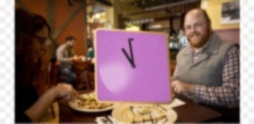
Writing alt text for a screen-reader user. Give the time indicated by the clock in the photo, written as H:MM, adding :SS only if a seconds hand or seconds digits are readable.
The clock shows 10:59
